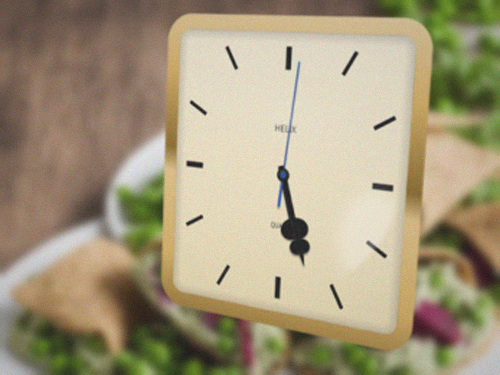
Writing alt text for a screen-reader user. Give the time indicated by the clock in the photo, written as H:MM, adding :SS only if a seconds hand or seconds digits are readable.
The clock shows 5:27:01
